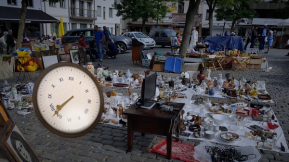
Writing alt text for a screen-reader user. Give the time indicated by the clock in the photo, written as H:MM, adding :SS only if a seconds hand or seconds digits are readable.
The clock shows 7:37
